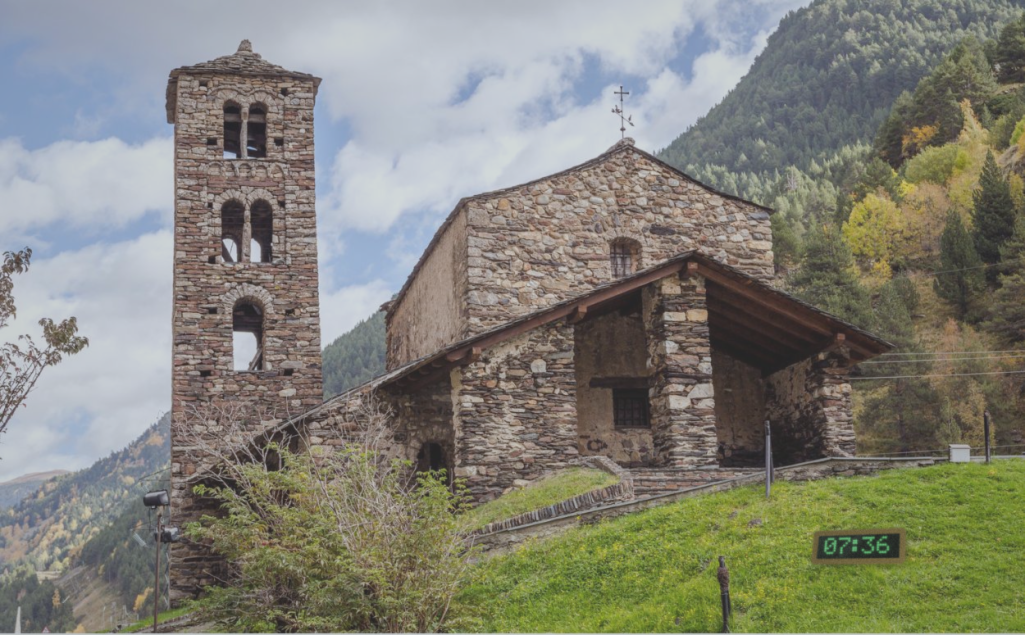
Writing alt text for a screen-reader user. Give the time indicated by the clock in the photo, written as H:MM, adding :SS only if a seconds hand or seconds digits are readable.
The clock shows 7:36
